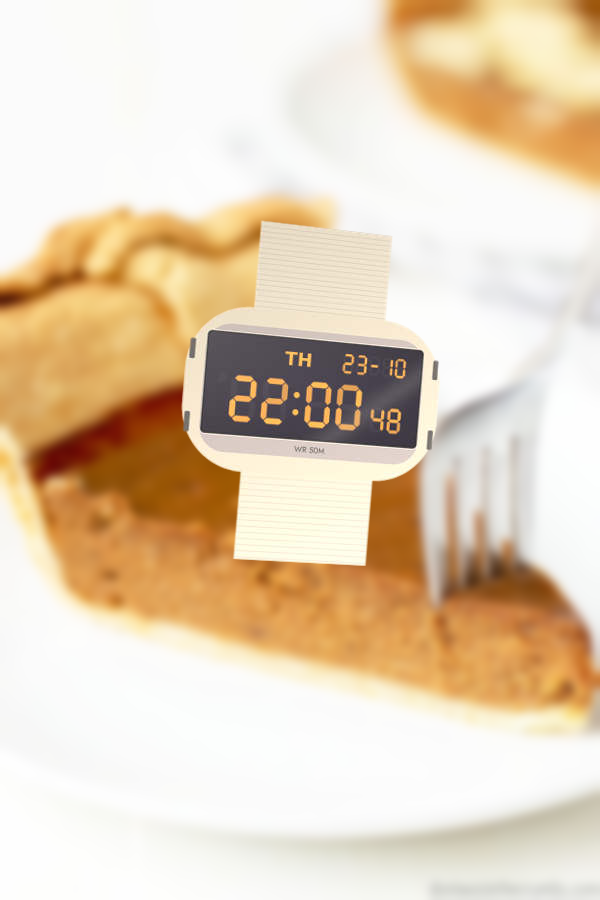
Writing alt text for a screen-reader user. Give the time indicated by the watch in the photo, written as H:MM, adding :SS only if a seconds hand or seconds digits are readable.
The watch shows 22:00:48
